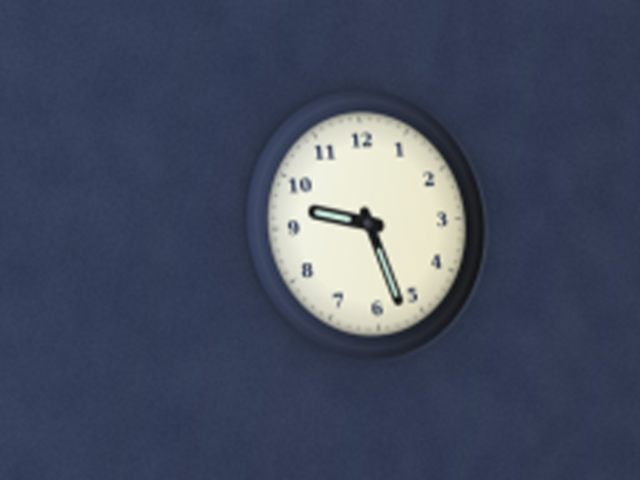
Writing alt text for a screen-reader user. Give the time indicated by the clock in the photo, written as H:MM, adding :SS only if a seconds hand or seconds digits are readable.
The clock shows 9:27
